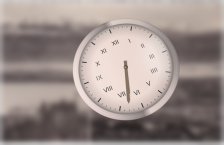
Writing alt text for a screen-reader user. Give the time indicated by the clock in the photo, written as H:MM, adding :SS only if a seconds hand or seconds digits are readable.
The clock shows 6:33
